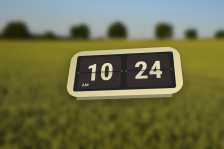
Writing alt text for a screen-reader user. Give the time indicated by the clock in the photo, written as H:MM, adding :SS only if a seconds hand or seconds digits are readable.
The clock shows 10:24
